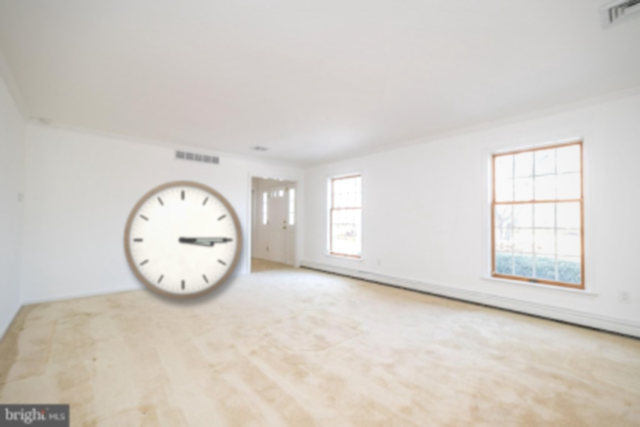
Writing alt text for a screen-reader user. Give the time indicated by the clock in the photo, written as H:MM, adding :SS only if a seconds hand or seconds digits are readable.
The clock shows 3:15
